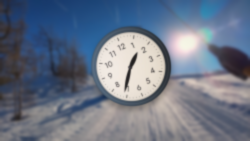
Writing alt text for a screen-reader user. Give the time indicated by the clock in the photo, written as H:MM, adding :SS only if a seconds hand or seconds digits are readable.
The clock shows 1:36
